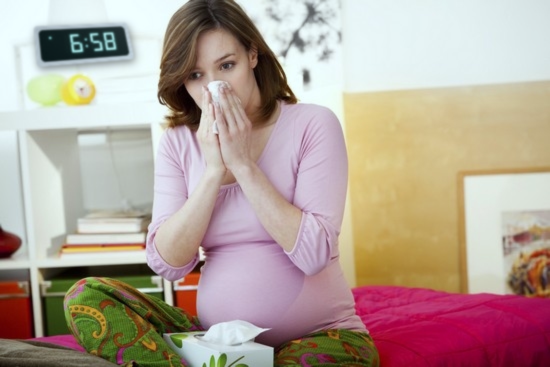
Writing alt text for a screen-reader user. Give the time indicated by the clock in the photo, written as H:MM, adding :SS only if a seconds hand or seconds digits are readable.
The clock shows 6:58
